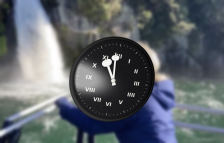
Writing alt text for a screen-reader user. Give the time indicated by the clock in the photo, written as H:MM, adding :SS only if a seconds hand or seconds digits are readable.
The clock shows 10:59
